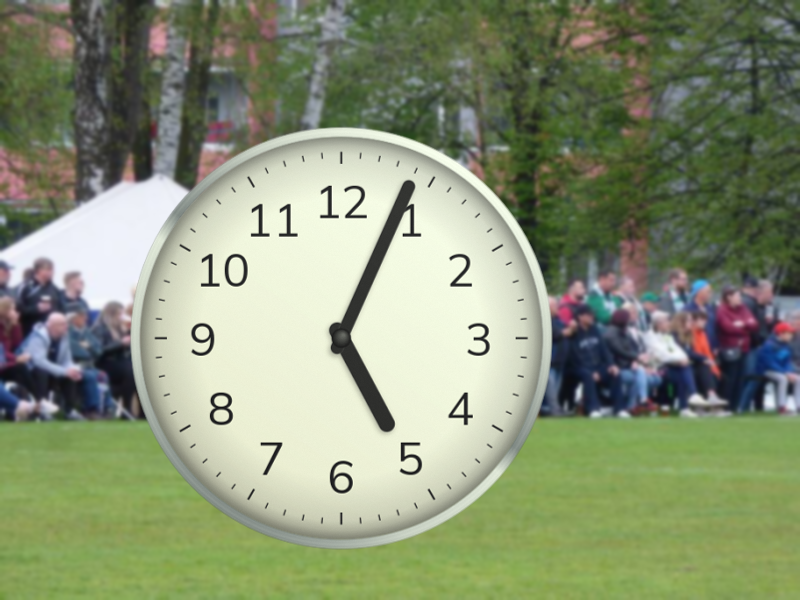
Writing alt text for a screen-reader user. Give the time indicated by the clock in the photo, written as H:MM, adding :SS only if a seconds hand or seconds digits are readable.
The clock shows 5:04
